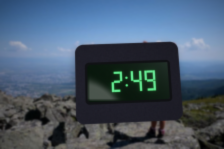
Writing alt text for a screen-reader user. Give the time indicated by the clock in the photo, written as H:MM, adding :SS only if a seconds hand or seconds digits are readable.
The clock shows 2:49
